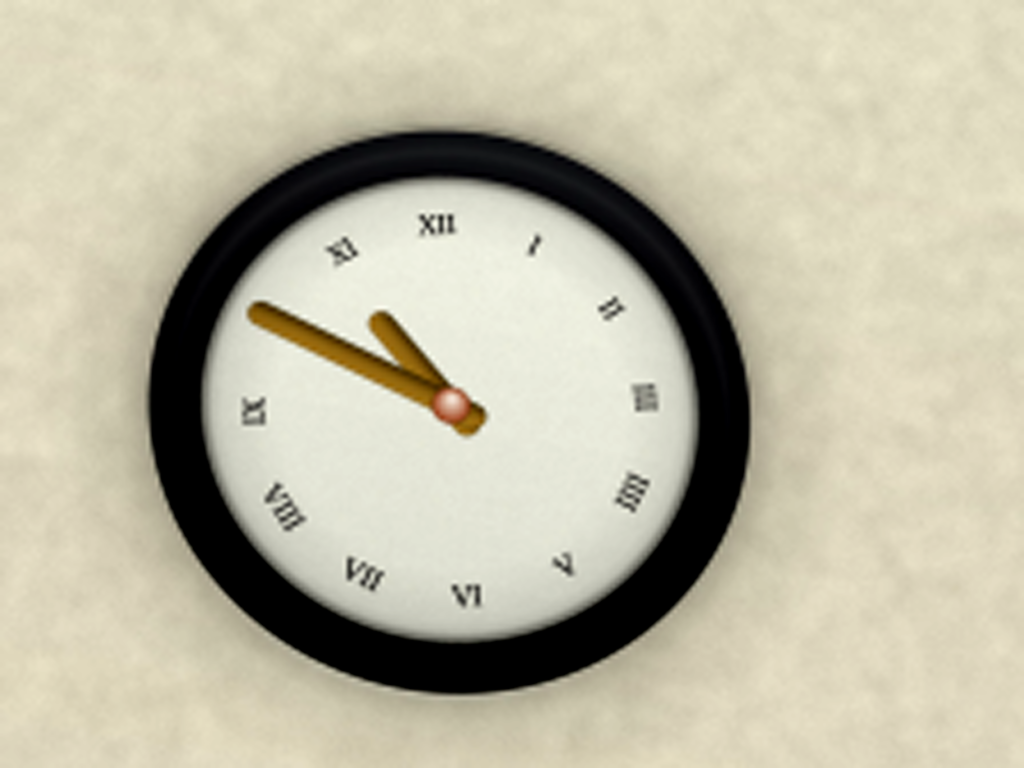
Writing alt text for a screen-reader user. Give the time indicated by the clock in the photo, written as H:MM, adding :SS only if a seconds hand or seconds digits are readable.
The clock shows 10:50
